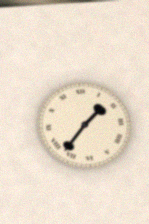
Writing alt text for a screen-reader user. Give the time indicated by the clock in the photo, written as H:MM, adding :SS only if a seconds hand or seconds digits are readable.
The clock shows 1:37
